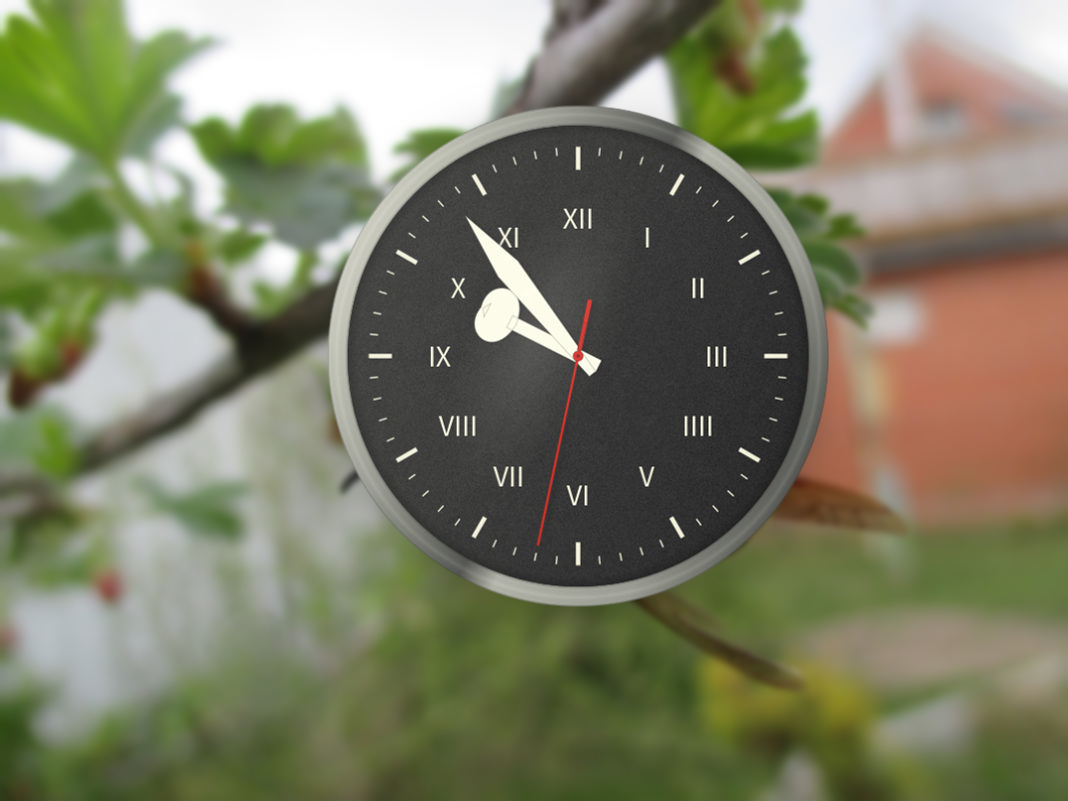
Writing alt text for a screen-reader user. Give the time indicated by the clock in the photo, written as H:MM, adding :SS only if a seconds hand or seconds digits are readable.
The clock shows 9:53:32
